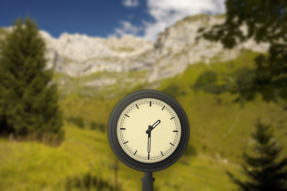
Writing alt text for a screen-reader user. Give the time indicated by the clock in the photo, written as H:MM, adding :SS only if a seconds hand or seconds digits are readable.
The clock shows 1:30
